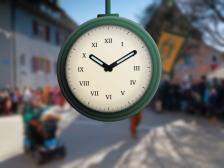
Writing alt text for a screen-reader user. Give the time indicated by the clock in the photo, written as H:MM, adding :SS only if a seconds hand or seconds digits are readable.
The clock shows 10:10
